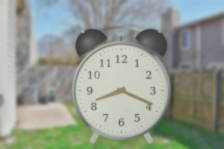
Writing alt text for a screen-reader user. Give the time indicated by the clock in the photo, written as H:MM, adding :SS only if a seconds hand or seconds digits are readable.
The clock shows 8:19
